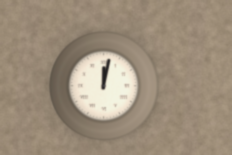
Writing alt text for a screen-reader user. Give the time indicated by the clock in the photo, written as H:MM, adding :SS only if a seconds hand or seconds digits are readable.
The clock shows 12:02
